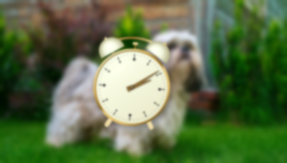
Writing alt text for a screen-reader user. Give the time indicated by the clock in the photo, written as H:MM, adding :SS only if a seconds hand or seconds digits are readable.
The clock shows 2:09
